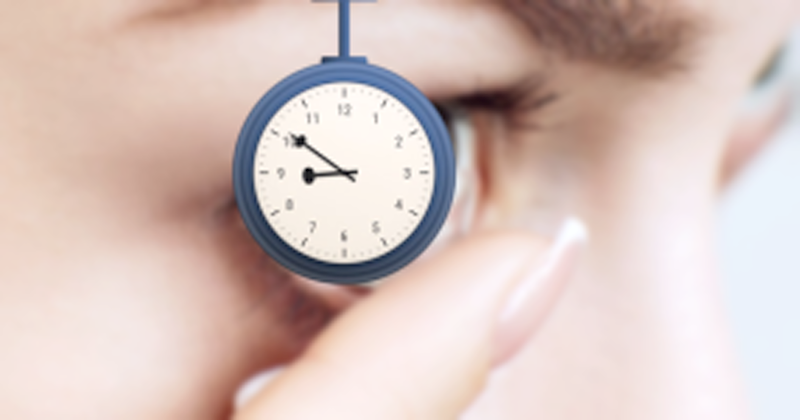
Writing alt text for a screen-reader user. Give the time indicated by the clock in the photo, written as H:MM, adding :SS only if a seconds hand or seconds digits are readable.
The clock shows 8:51
